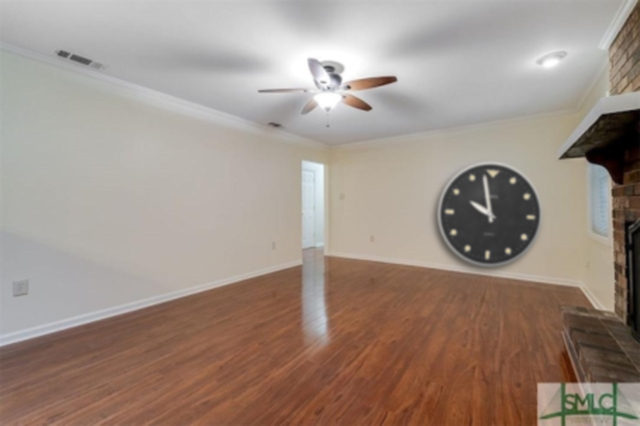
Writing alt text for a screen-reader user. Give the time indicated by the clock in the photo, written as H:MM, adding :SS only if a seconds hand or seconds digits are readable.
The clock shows 9:58
